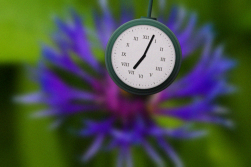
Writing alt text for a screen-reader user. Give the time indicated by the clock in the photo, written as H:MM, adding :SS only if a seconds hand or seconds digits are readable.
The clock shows 7:03
